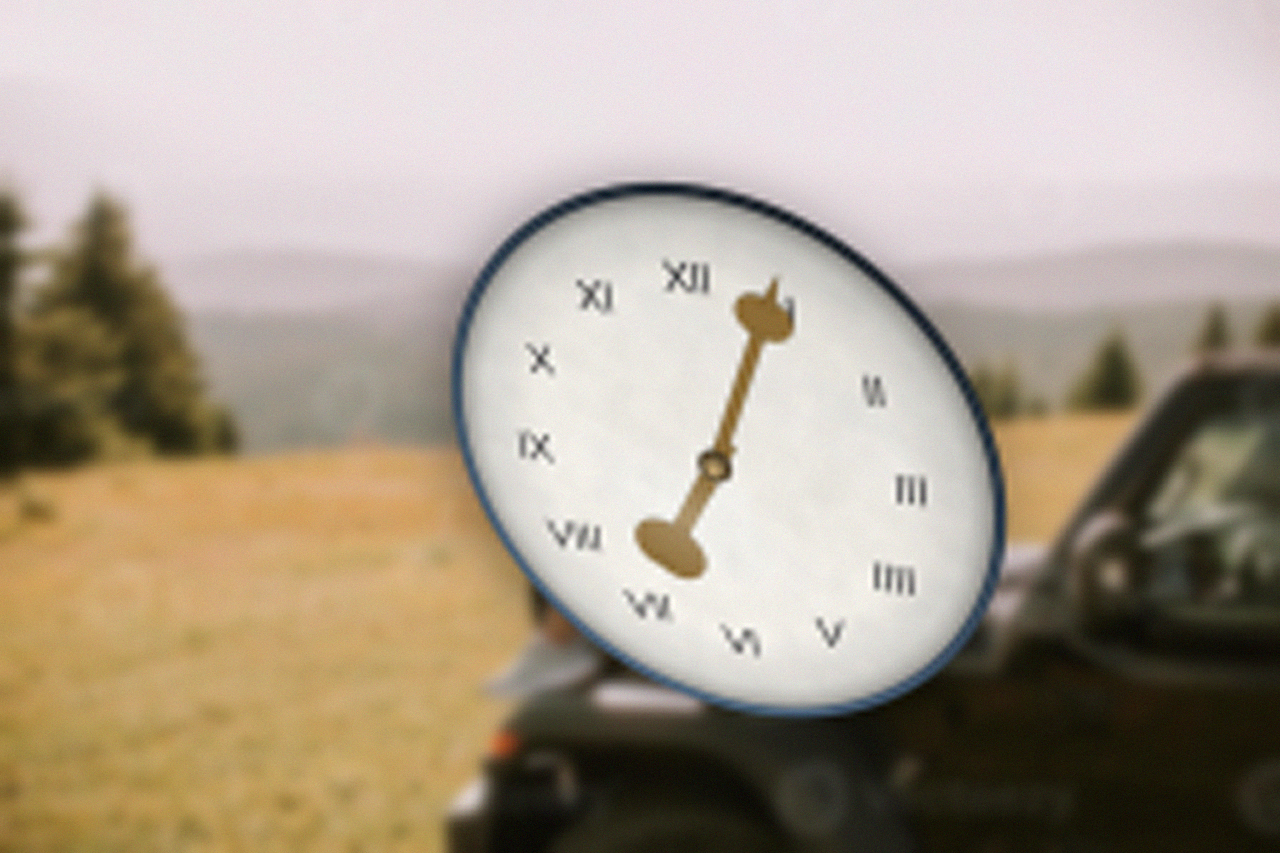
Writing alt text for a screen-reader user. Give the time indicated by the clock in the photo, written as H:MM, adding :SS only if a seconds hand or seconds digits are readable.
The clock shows 7:04
